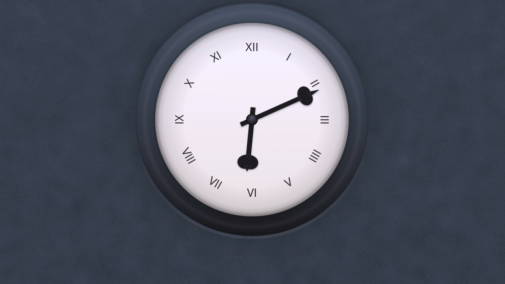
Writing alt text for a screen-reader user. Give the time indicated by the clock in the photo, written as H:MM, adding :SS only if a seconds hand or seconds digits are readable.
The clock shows 6:11
